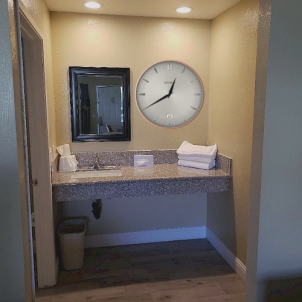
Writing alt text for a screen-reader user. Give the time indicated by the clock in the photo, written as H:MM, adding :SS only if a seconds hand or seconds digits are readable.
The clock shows 12:40
